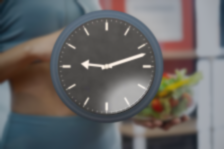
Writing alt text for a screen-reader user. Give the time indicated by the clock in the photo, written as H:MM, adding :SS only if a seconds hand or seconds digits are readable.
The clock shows 9:12
